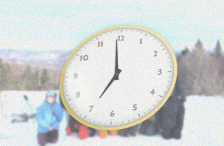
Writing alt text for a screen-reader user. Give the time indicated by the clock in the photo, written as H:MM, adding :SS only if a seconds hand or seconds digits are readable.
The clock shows 6:59
